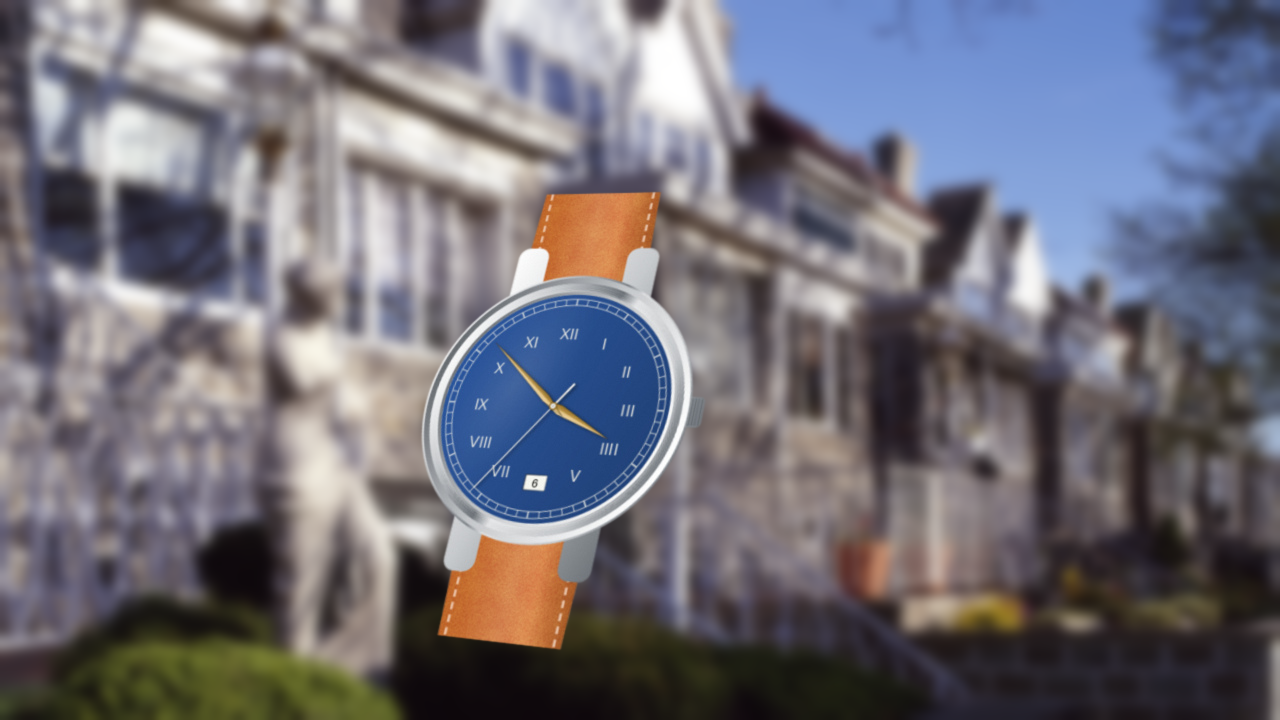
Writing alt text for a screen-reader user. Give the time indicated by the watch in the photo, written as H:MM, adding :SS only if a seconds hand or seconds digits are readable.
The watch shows 3:51:36
